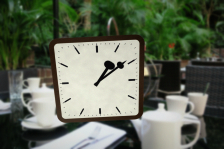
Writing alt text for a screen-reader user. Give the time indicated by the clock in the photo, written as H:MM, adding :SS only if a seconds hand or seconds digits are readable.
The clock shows 1:09
